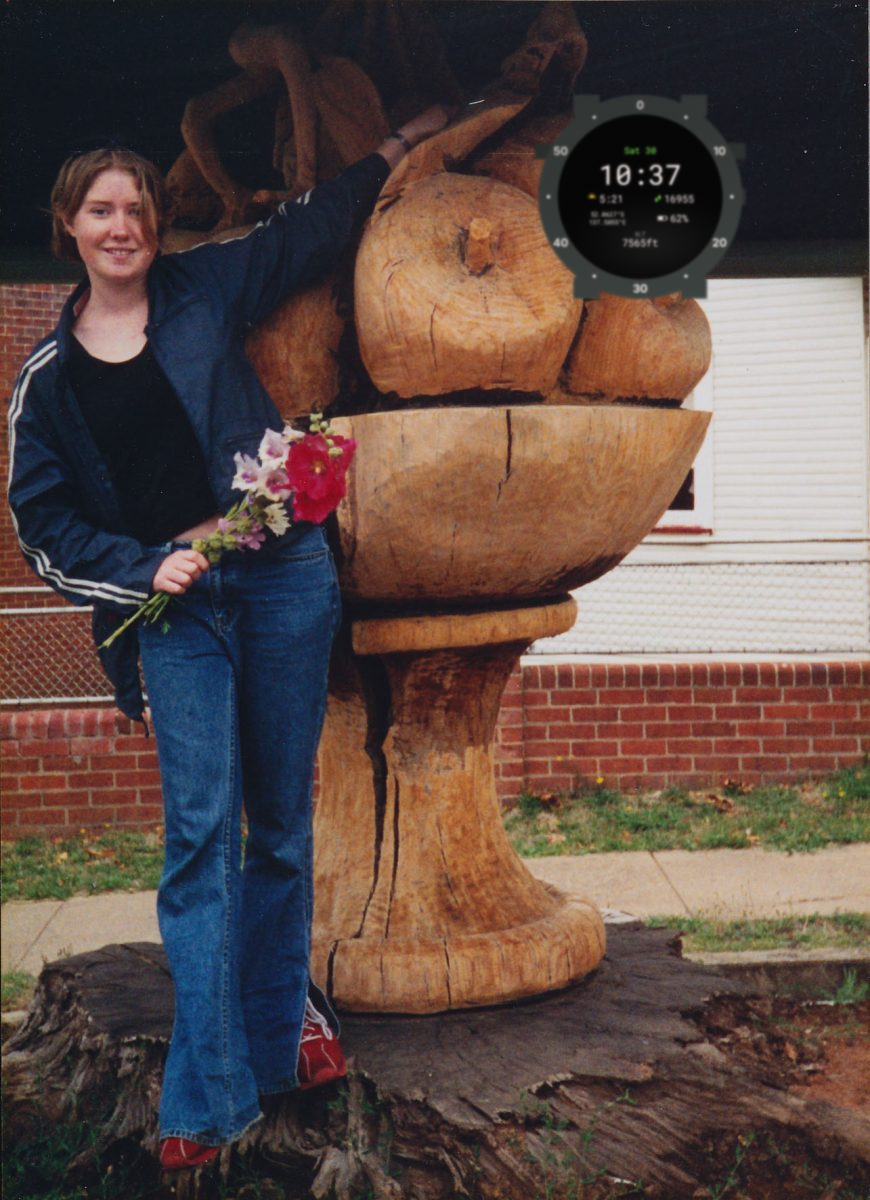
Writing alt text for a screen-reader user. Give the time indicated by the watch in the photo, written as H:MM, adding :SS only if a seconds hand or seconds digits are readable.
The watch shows 10:37
